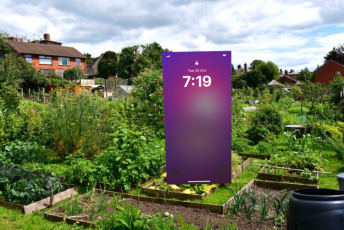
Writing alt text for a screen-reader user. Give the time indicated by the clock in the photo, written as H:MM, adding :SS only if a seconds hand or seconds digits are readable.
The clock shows 7:19
